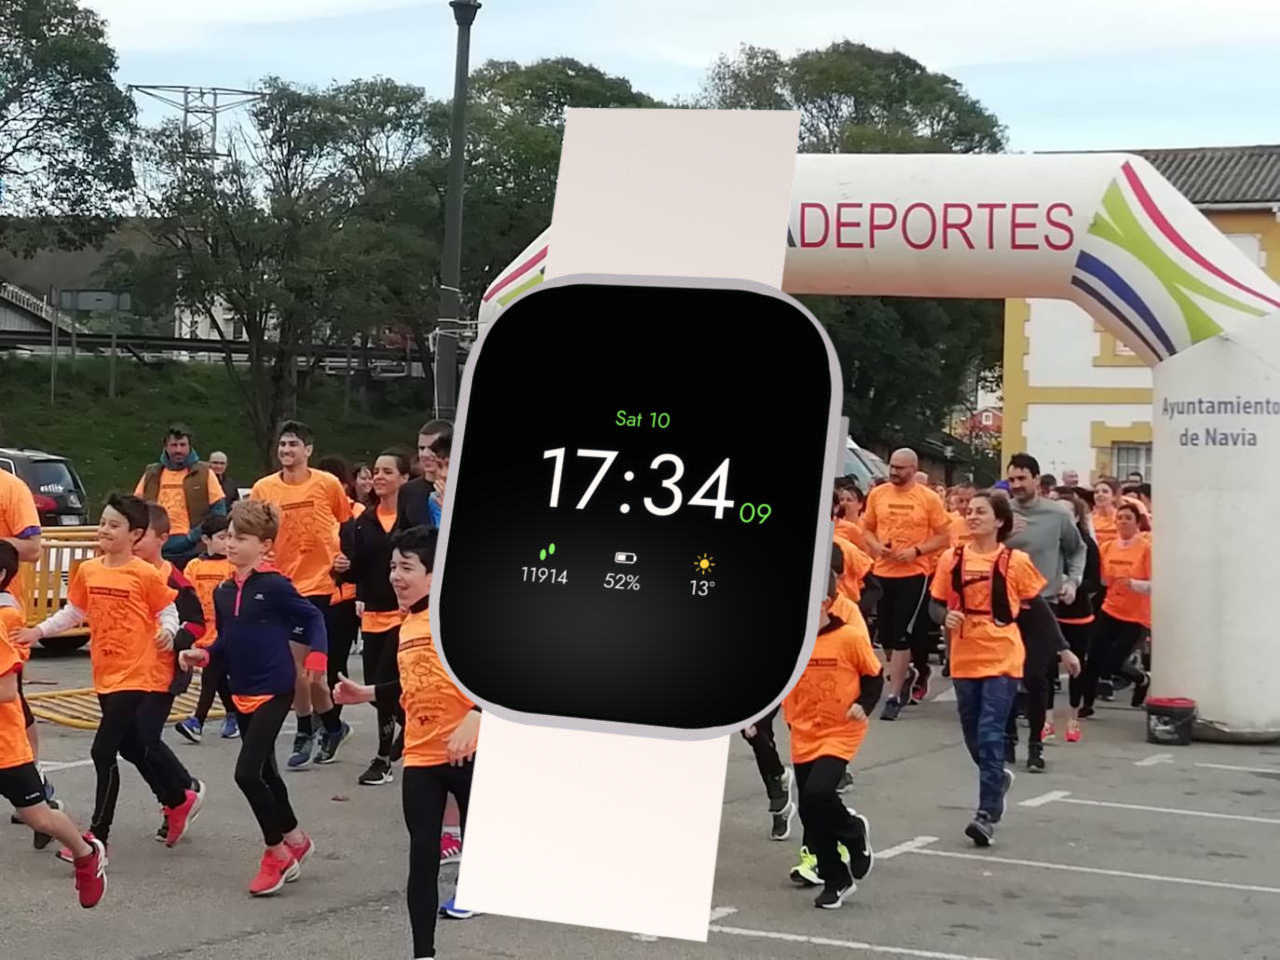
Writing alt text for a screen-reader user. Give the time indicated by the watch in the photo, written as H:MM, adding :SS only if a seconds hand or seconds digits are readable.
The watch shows 17:34:09
